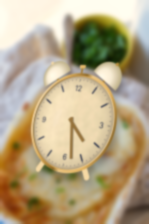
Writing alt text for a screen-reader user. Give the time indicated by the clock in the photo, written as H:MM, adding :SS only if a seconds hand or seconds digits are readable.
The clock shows 4:28
